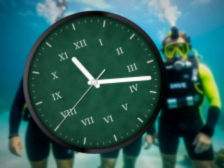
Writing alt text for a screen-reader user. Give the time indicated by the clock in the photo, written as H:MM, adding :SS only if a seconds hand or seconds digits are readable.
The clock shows 11:17:40
